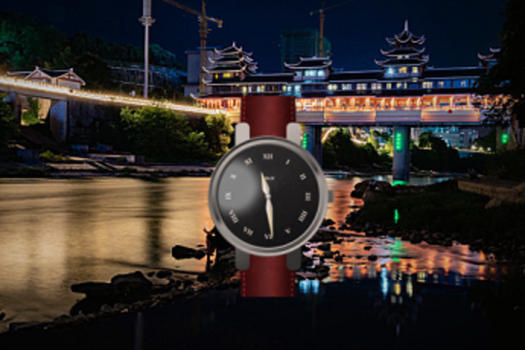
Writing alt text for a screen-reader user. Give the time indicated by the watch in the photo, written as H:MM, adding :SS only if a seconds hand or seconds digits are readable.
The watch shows 11:29
